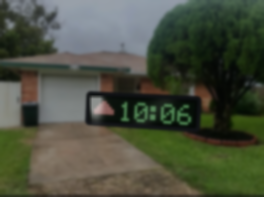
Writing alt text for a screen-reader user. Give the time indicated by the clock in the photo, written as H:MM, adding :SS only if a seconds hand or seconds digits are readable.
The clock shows 10:06
